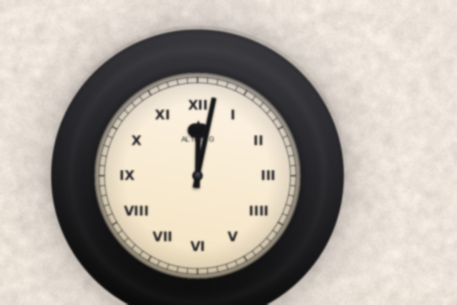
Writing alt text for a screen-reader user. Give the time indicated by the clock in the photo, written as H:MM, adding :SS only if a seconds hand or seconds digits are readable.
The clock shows 12:02
